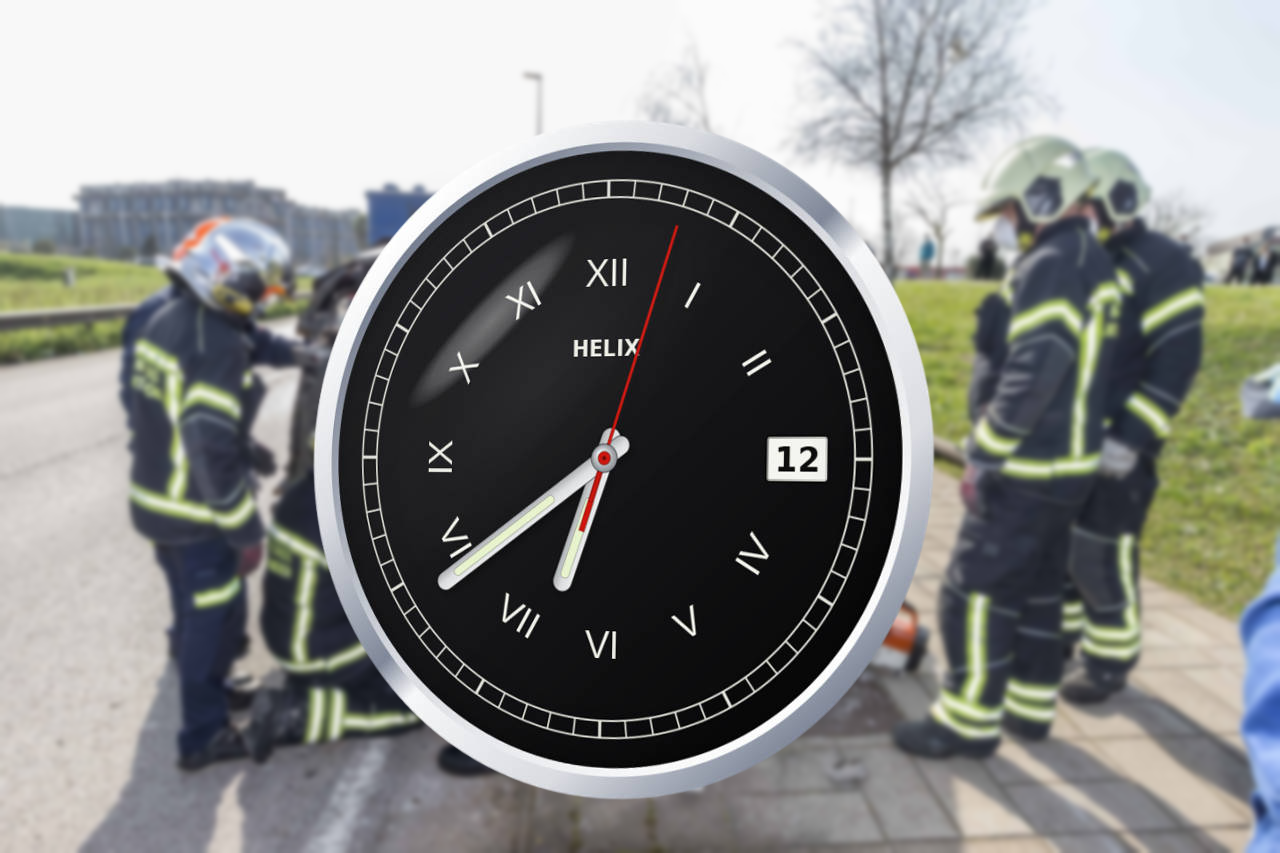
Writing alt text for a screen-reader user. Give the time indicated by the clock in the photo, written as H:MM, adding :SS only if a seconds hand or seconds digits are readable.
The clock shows 6:39:03
